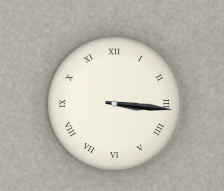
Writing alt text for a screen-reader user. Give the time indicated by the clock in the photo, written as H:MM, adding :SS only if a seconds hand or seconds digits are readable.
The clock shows 3:16
